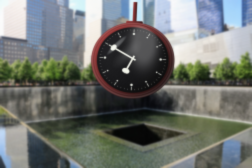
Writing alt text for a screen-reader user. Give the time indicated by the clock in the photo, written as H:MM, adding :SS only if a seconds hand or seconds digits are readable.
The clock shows 6:50
